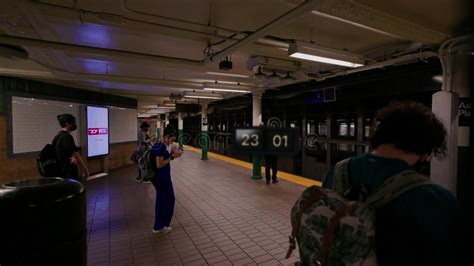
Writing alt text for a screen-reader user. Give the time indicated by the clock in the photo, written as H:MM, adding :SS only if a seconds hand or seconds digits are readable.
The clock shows 23:01
